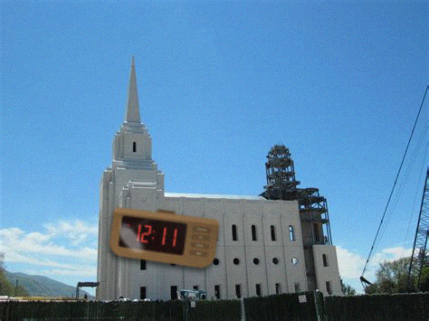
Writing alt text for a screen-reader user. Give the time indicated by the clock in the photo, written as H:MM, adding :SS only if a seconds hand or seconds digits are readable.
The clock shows 12:11
